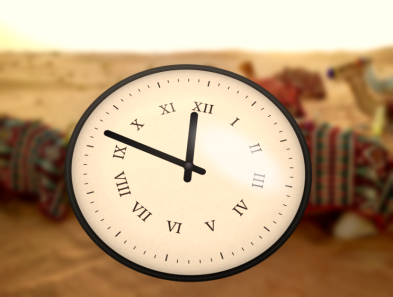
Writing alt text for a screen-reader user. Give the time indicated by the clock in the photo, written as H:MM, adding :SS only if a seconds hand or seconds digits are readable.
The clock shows 11:47
